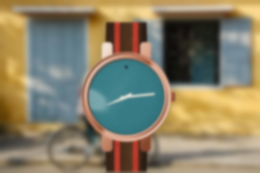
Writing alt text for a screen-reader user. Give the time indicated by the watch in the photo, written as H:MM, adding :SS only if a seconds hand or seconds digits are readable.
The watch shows 8:14
